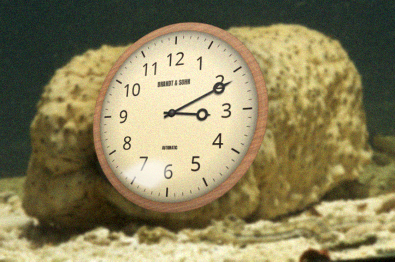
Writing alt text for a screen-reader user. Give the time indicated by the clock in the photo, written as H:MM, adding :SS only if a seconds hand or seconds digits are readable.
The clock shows 3:11
